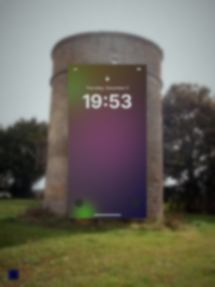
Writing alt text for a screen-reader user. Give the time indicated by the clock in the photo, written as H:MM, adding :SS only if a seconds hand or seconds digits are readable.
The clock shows 19:53
